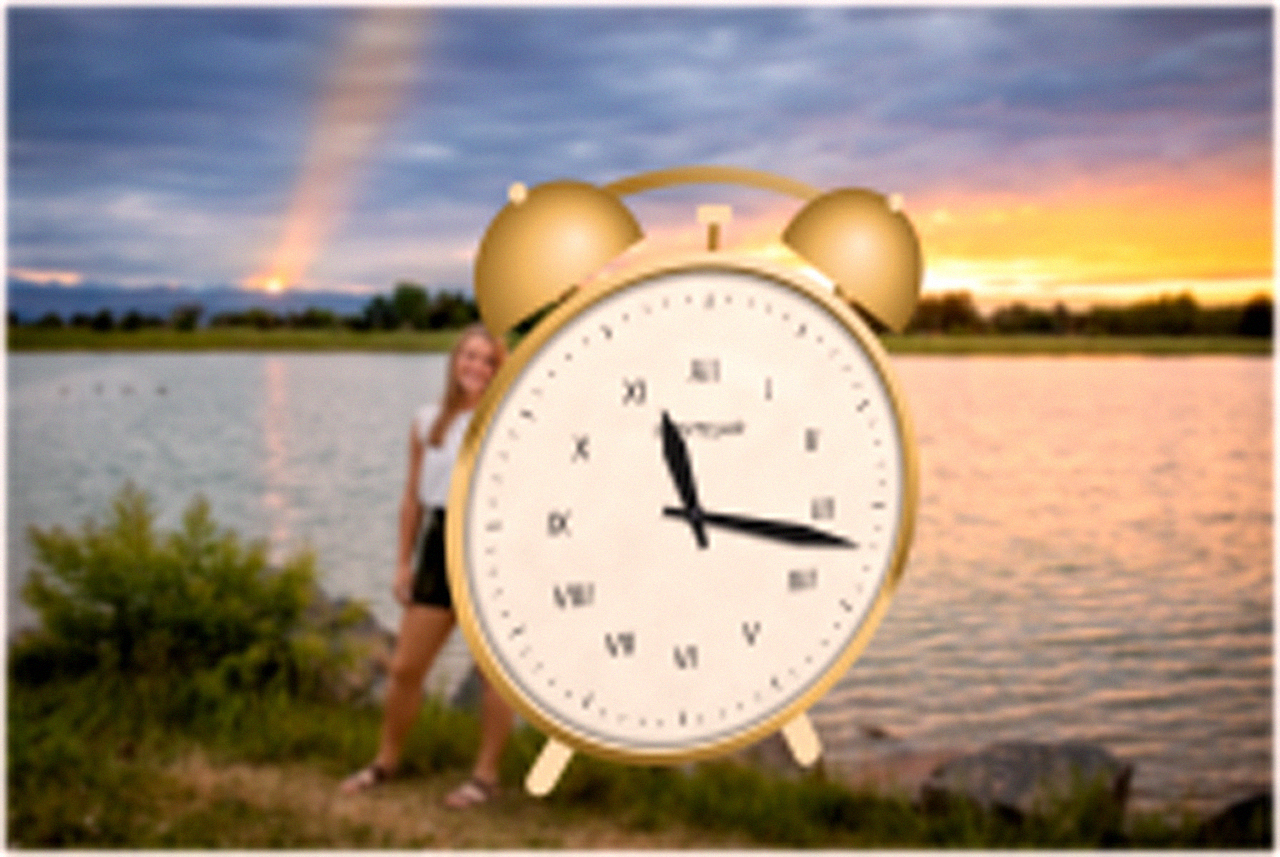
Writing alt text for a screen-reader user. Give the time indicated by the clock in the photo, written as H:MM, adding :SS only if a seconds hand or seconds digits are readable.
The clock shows 11:17
